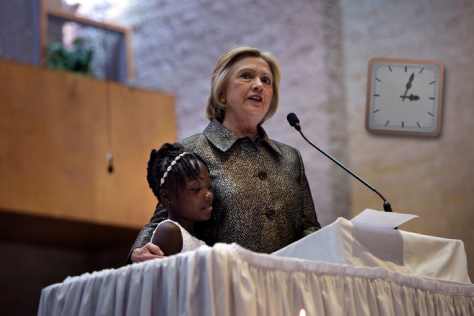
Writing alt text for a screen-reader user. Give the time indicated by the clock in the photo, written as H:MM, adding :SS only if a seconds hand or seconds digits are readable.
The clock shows 3:03
